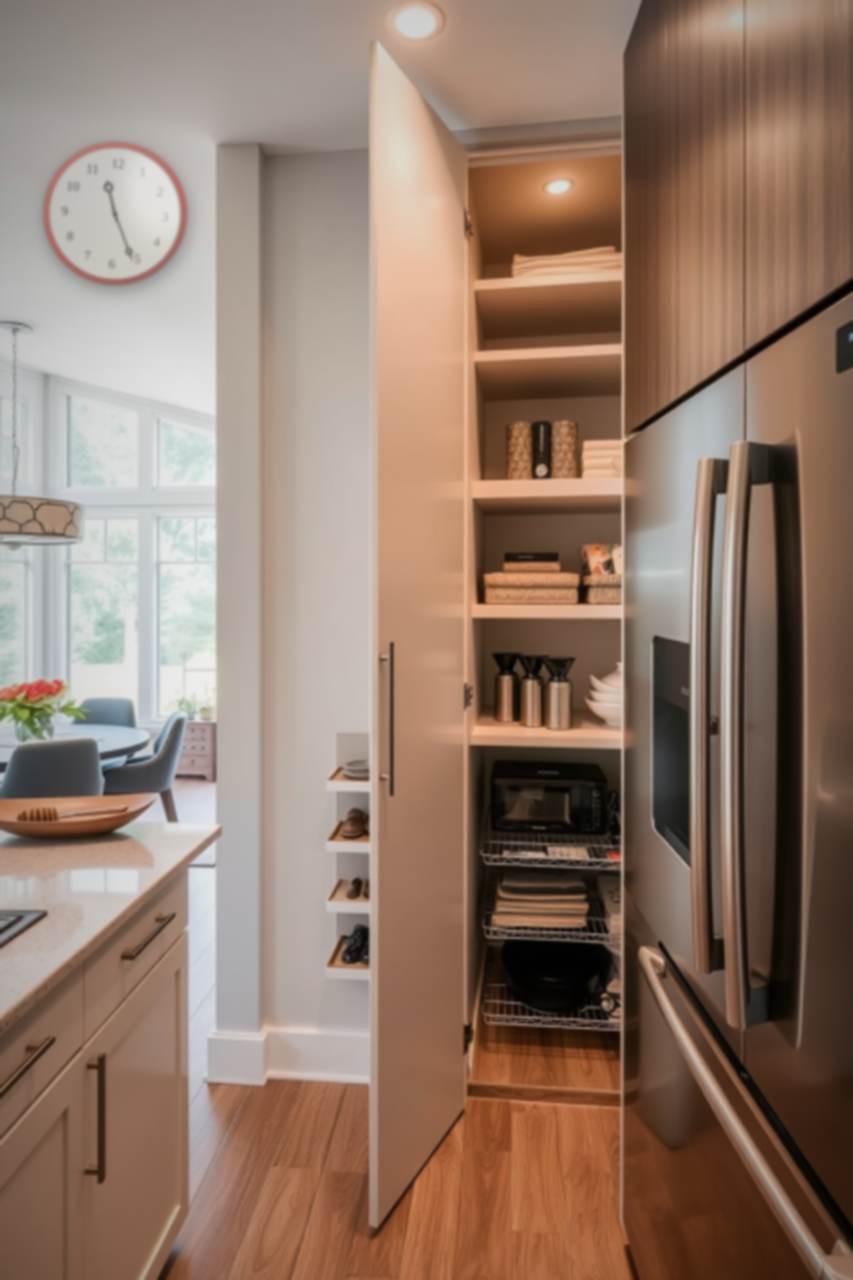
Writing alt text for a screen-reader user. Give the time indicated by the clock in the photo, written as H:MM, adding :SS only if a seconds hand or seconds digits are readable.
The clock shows 11:26
